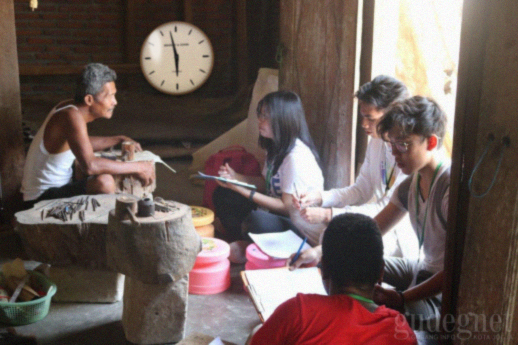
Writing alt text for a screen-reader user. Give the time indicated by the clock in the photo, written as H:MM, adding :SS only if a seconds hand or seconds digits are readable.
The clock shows 5:58
